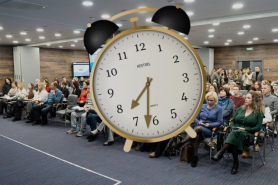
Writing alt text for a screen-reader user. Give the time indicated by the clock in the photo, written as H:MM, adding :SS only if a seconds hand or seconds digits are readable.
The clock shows 7:32
